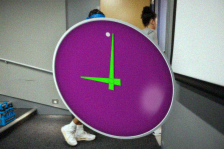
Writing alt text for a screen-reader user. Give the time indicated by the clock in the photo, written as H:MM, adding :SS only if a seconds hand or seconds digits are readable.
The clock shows 9:01
